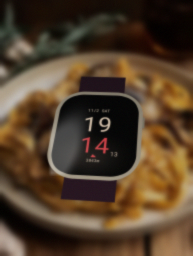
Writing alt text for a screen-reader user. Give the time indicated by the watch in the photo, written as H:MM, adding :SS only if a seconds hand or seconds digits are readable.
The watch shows 19:14
